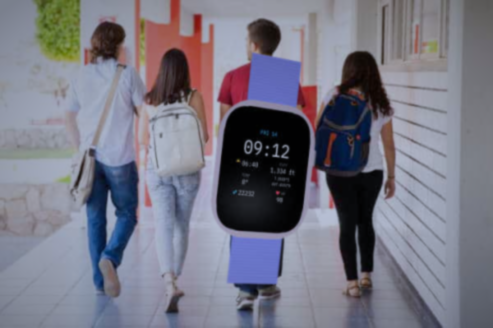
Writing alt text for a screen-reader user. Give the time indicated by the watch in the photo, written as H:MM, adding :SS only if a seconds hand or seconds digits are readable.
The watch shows 9:12
